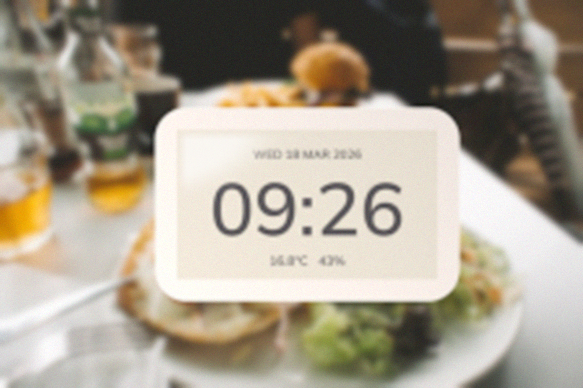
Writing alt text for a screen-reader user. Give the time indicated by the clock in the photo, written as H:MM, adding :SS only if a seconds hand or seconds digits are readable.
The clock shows 9:26
